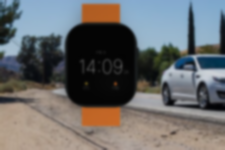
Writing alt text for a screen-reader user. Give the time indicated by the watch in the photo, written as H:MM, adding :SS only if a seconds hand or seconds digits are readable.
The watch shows 14:09
